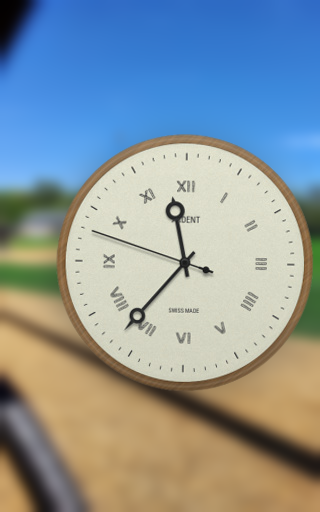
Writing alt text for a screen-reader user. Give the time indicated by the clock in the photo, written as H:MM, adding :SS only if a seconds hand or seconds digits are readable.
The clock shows 11:36:48
